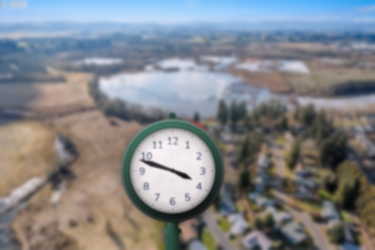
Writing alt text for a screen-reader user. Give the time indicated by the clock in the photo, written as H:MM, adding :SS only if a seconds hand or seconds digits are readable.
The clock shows 3:48
